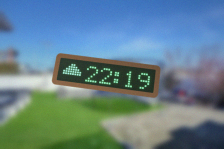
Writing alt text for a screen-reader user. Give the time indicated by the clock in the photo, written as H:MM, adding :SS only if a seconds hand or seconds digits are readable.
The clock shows 22:19
